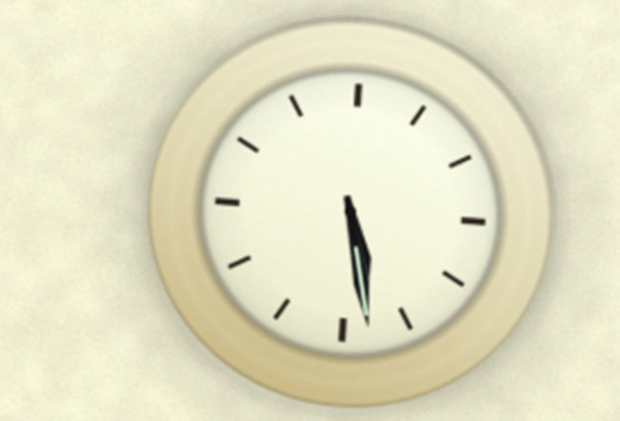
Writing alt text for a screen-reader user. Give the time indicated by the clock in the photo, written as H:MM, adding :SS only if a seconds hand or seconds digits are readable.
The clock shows 5:28
